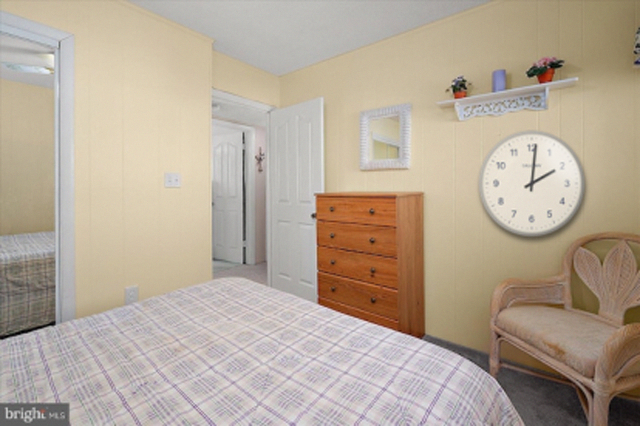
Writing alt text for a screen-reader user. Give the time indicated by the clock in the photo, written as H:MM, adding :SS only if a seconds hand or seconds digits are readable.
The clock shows 2:01
